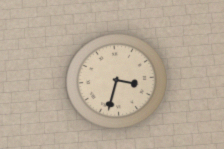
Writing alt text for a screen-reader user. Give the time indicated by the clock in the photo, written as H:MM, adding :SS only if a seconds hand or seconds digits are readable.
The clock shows 3:33
